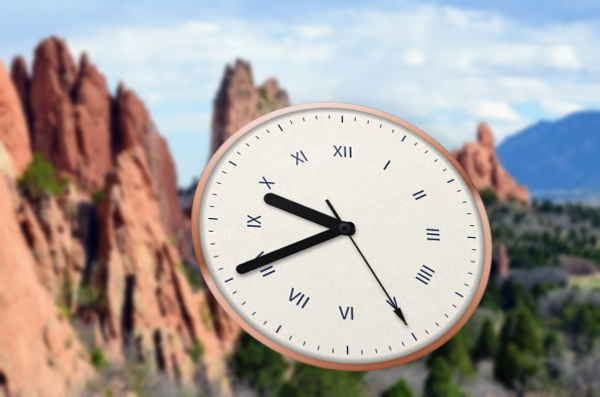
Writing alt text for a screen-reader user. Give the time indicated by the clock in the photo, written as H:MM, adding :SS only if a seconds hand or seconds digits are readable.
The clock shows 9:40:25
